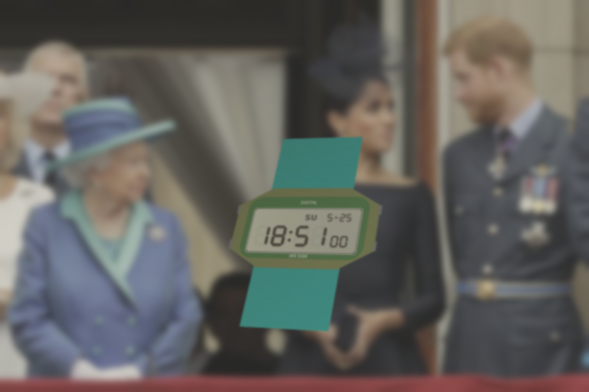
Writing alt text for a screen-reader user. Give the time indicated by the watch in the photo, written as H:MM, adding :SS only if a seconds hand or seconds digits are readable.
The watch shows 18:51:00
